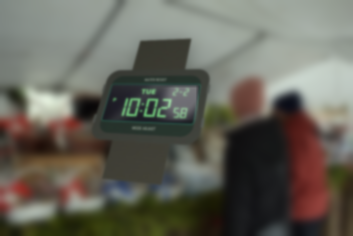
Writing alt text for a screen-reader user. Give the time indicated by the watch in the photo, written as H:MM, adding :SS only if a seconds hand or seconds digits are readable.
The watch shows 10:02
